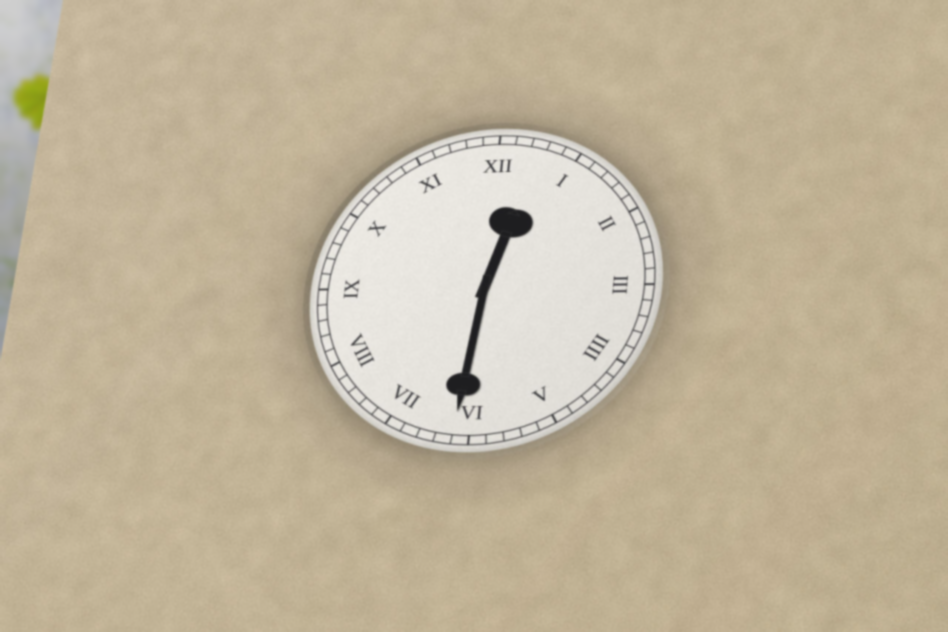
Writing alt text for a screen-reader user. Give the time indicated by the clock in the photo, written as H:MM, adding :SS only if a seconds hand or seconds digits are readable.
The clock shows 12:31
